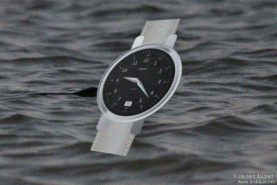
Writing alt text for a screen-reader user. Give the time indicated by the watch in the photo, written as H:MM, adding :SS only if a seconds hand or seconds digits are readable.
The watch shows 9:22
